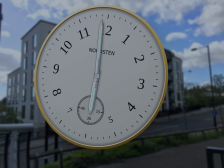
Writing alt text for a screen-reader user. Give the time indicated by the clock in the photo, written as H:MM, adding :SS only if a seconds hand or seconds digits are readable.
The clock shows 5:59
